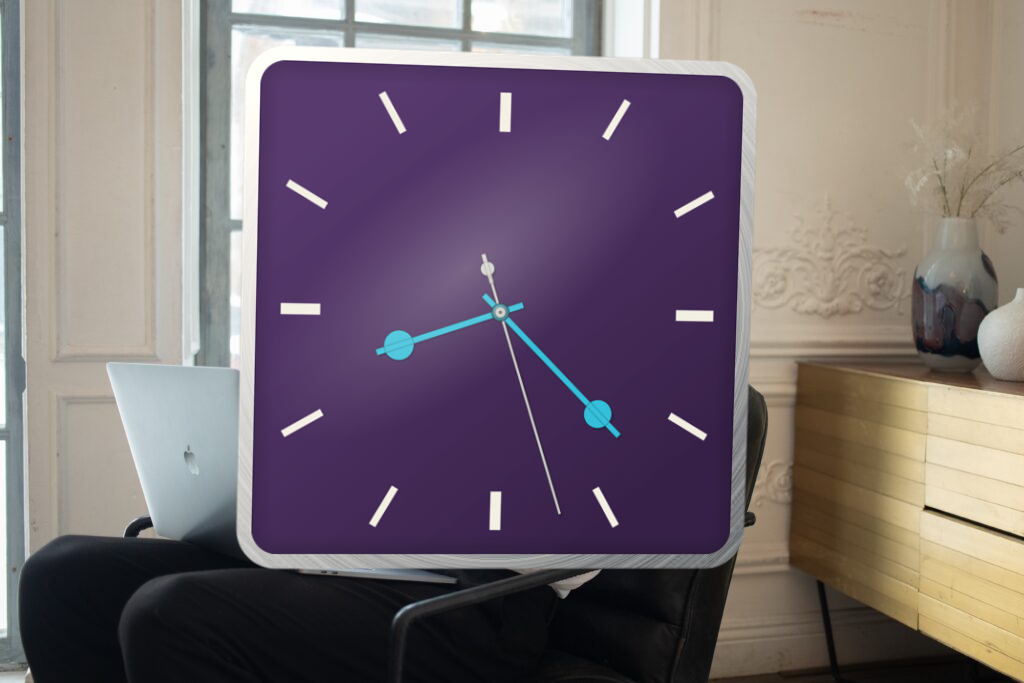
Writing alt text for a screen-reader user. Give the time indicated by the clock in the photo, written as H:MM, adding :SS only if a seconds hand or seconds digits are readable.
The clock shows 8:22:27
